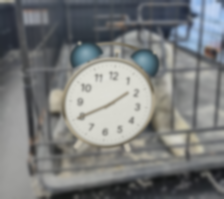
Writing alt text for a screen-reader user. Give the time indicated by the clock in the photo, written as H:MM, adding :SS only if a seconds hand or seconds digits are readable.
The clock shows 1:40
